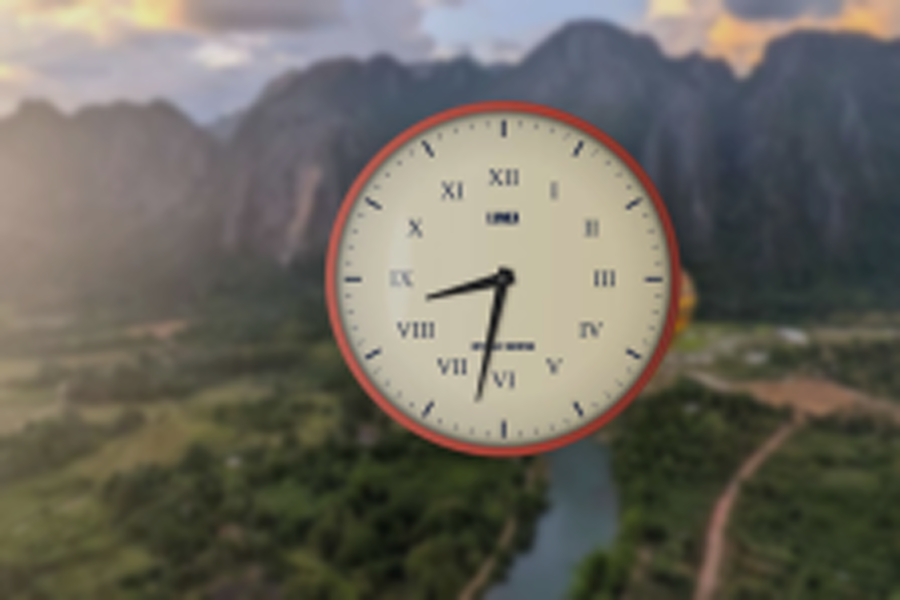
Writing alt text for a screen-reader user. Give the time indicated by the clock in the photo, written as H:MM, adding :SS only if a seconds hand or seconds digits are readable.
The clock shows 8:32
